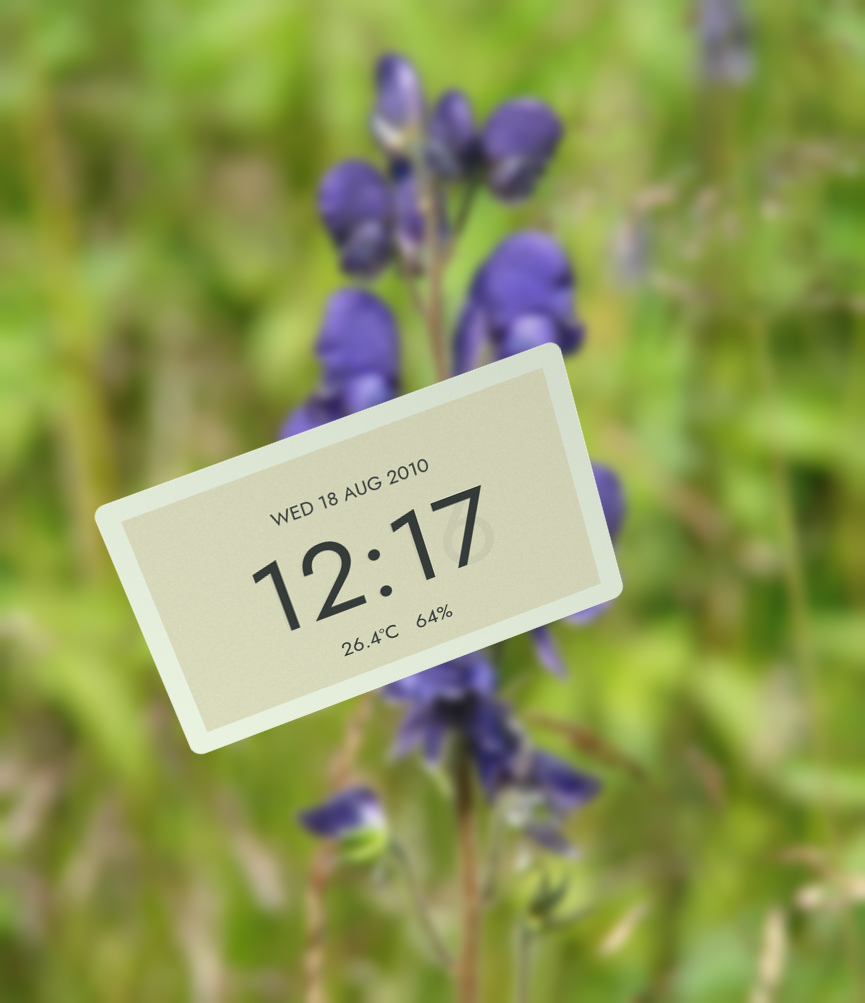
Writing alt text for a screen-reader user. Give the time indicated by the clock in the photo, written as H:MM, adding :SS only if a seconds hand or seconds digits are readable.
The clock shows 12:17
